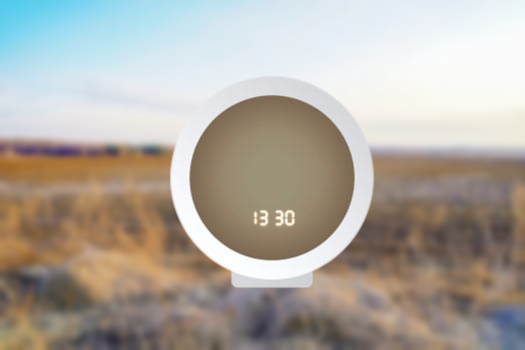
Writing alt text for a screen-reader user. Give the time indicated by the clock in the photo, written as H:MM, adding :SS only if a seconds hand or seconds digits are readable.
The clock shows 13:30
